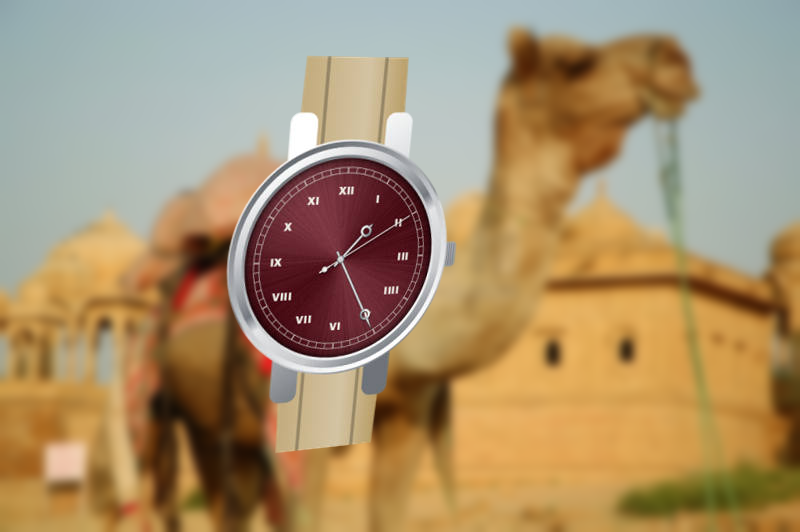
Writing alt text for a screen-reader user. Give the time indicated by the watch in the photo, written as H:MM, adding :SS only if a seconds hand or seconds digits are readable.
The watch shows 1:25:10
